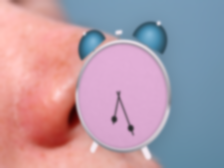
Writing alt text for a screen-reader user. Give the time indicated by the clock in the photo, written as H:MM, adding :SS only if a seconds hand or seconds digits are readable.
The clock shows 6:26
